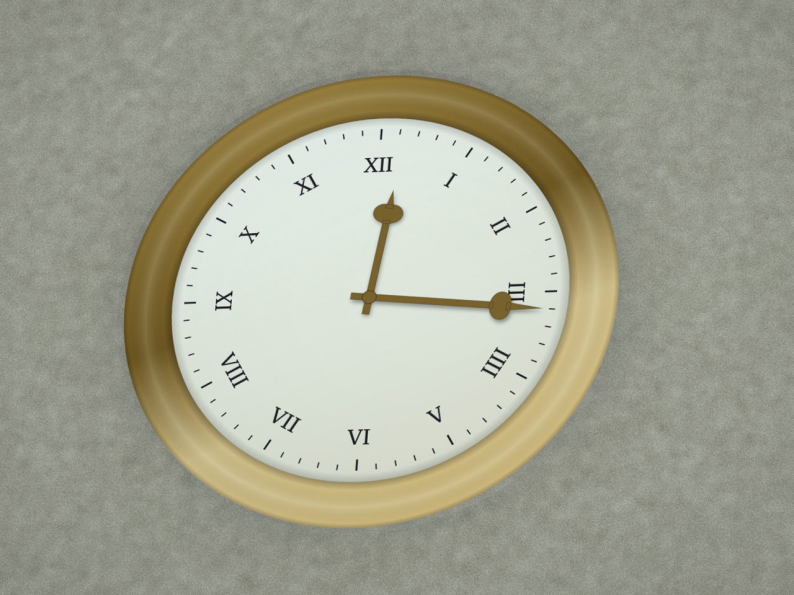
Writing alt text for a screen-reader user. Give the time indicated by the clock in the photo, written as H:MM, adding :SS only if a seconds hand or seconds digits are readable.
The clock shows 12:16
